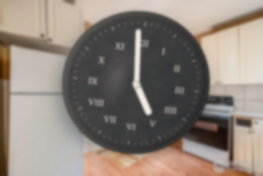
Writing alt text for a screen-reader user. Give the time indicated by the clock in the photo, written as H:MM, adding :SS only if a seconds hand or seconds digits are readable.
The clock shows 4:59
